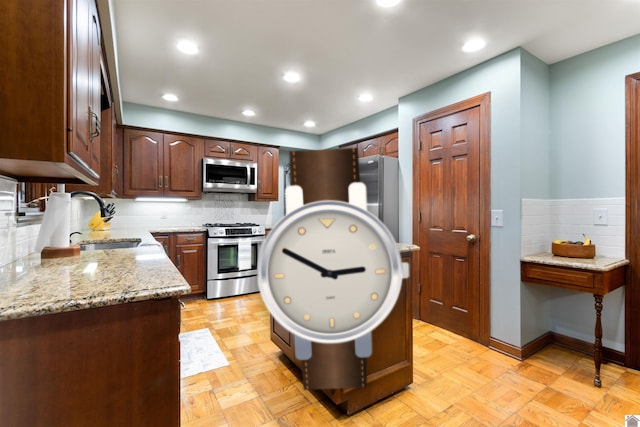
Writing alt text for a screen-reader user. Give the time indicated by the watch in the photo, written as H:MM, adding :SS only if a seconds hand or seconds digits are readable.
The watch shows 2:50
